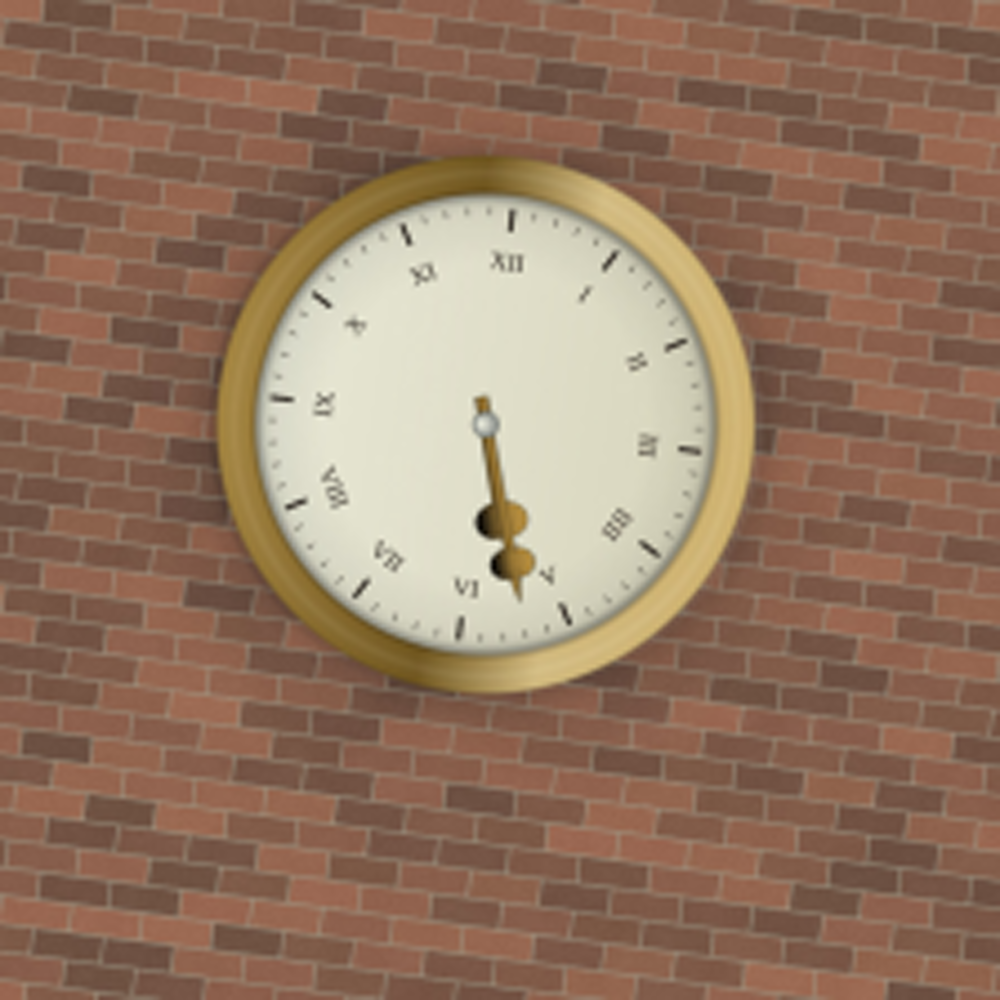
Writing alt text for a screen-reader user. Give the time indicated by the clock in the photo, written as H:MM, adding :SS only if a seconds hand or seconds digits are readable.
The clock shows 5:27
